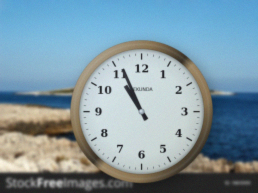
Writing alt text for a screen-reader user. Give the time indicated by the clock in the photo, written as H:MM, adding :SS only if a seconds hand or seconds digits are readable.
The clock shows 10:56
